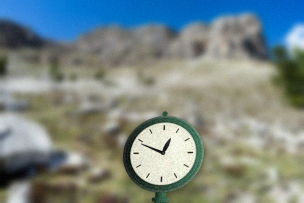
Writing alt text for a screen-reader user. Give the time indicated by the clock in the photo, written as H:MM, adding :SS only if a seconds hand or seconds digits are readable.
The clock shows 12:49
